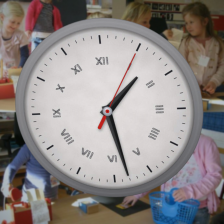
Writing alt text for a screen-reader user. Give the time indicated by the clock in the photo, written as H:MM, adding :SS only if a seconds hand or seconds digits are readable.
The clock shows 1:28:05
